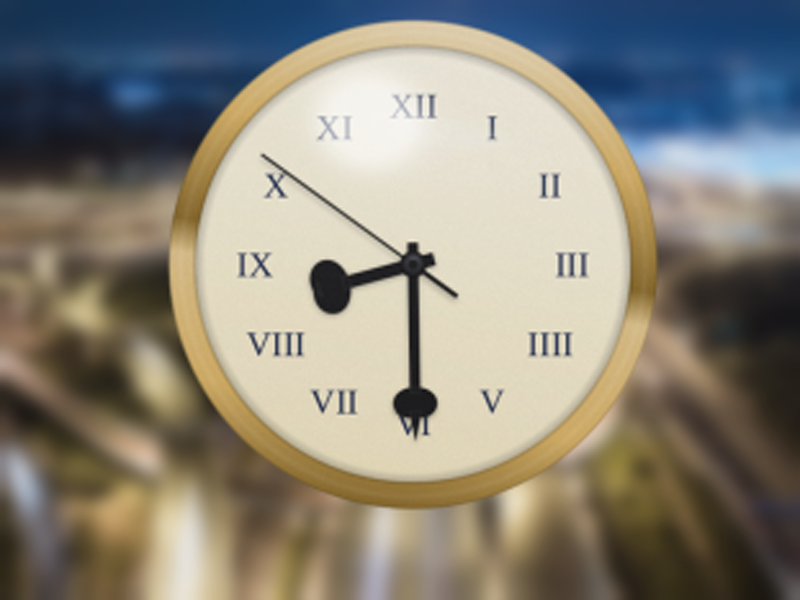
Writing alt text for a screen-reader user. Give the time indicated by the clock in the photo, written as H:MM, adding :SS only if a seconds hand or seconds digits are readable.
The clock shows 8:29:51
